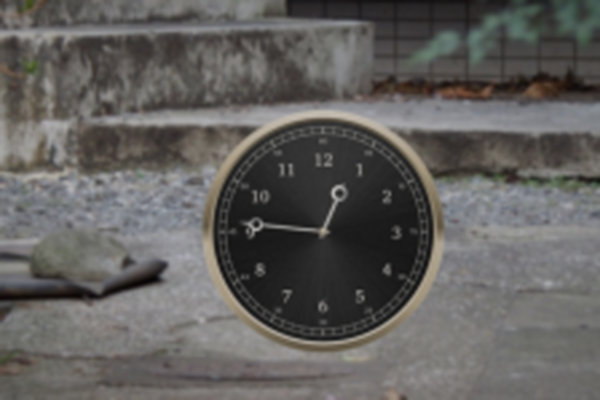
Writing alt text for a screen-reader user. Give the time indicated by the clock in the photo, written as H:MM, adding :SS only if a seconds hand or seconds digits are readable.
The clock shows 12:46
